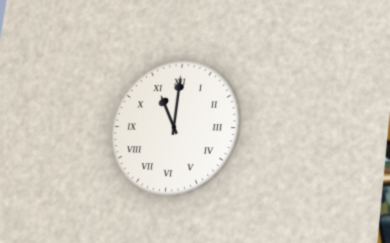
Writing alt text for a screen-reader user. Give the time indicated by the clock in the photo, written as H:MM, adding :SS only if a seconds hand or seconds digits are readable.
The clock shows 11:00
